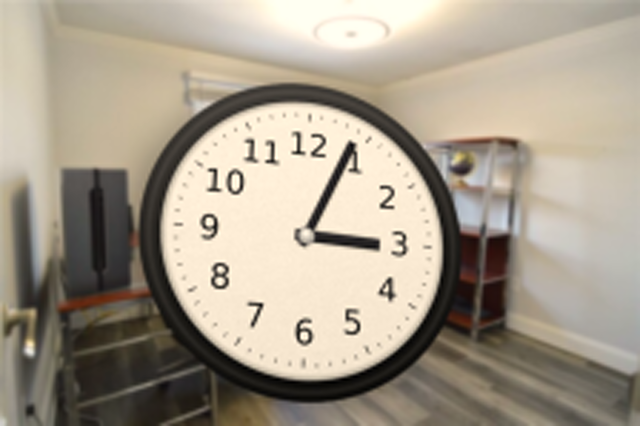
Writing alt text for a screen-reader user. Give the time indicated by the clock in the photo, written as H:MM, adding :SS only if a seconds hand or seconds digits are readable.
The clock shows 3:04
